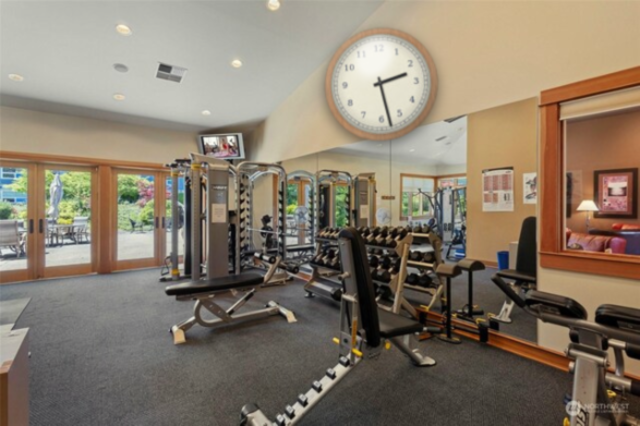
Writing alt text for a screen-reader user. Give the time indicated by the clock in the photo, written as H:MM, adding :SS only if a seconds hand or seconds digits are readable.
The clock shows 2:28
